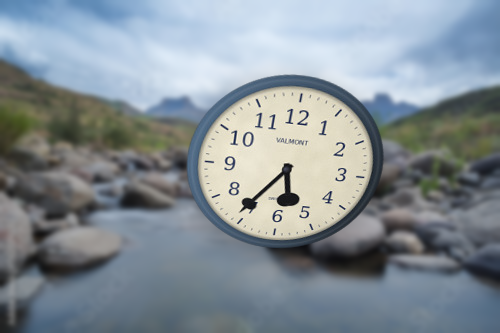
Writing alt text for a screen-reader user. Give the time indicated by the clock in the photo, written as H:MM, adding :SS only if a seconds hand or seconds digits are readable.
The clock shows 5:36
